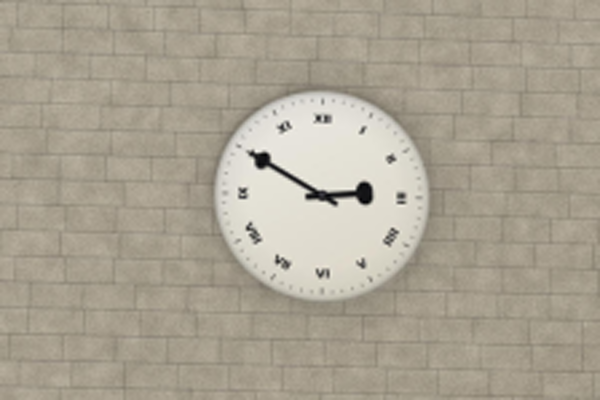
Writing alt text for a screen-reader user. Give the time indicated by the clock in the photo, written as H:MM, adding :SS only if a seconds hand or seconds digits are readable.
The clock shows 2:50
